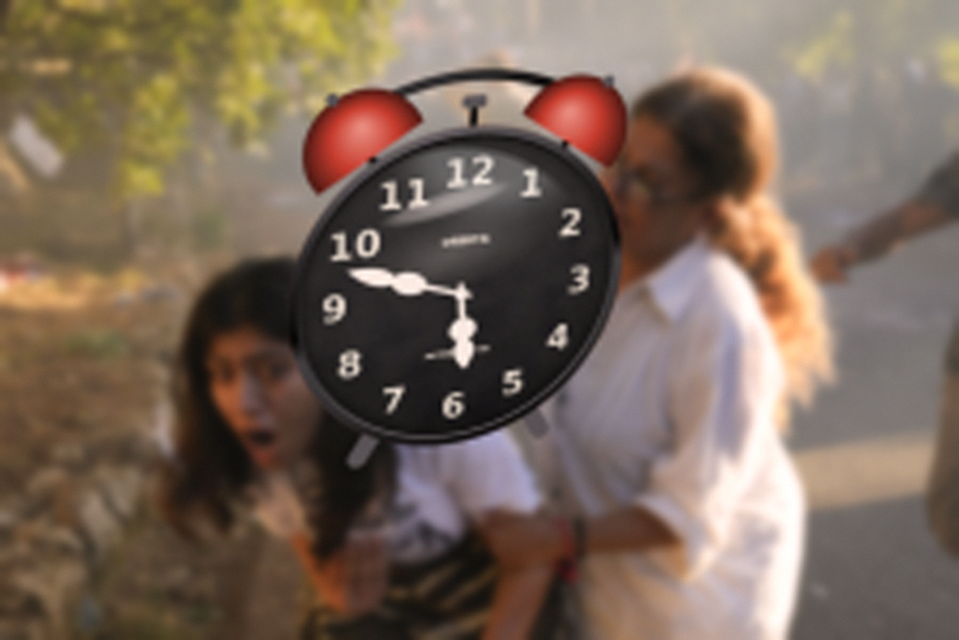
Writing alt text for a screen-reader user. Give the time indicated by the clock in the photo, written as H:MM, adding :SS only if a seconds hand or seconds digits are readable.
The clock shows 5:48
